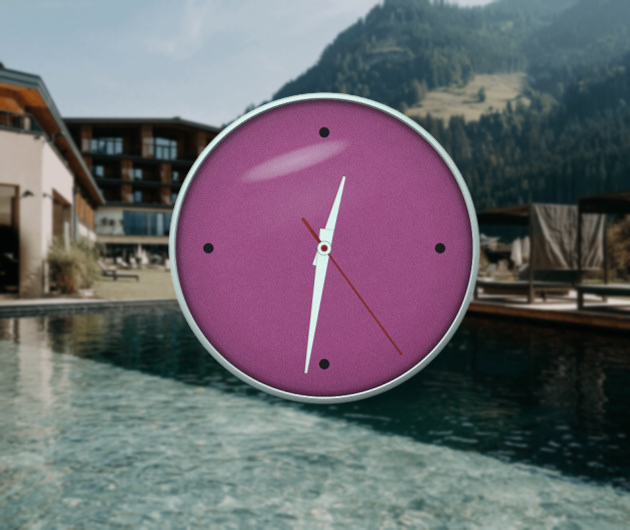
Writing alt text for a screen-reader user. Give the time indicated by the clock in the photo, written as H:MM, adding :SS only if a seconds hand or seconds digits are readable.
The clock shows 12:31:24
